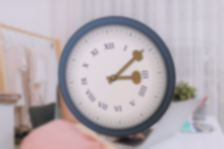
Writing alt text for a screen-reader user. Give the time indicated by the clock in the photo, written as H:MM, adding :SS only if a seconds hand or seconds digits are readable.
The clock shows 3:09
